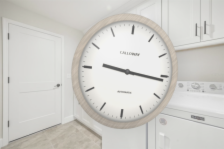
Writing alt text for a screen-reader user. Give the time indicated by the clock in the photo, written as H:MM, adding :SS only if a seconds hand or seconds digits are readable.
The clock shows 9:16
